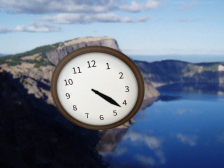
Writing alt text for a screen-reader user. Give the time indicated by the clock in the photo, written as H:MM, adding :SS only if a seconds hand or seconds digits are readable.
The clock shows 4:22
